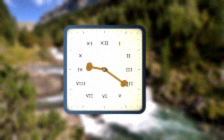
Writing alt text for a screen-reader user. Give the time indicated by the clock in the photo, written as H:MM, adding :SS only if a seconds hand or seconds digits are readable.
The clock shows 9:21
